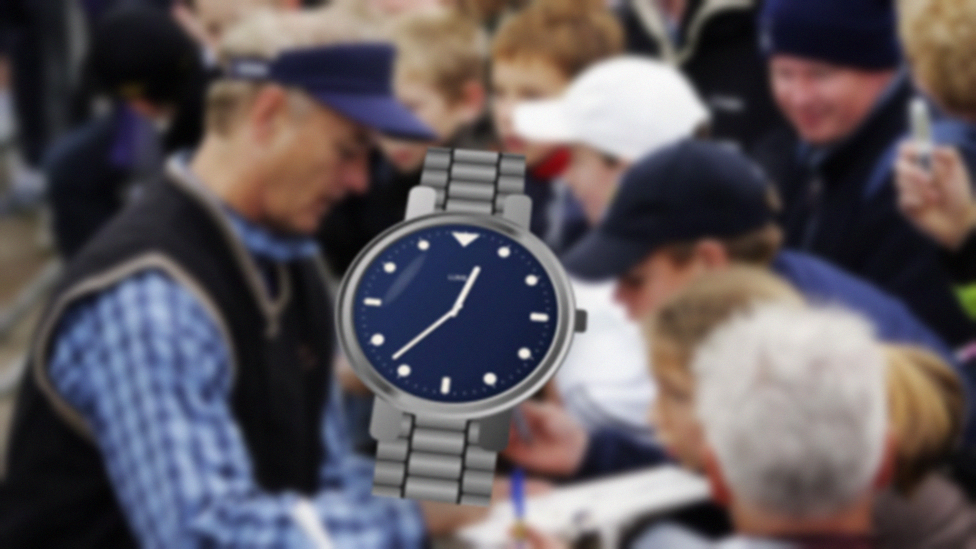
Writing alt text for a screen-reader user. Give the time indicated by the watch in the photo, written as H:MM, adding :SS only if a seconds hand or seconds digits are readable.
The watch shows 12:37
